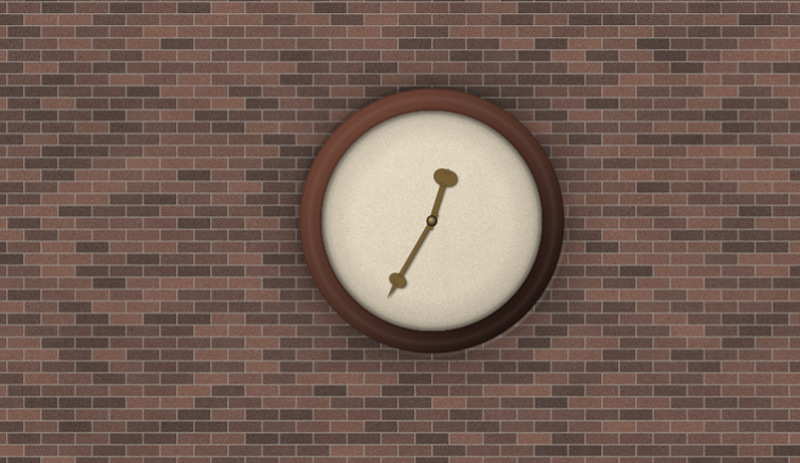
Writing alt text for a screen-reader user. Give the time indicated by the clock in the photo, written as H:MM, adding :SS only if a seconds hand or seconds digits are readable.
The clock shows 12:35
